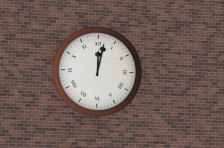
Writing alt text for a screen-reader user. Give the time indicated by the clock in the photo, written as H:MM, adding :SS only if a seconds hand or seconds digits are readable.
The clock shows 12:02
